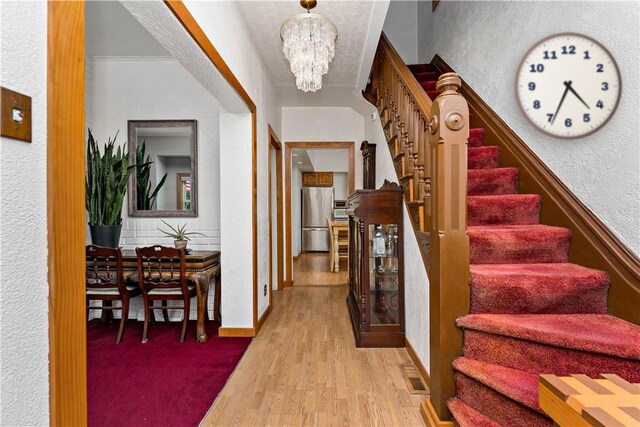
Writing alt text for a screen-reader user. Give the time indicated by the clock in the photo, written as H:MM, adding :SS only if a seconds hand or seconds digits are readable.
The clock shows 4:34
